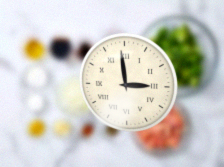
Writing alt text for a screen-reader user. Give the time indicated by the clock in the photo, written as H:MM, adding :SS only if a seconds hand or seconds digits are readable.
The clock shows 2:59
